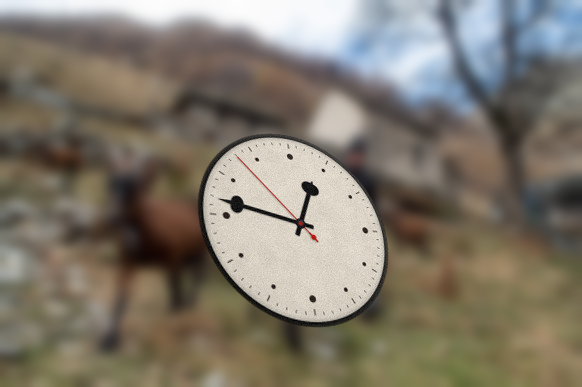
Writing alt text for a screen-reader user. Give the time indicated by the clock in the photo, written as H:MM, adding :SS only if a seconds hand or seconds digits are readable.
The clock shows 12:46:53
